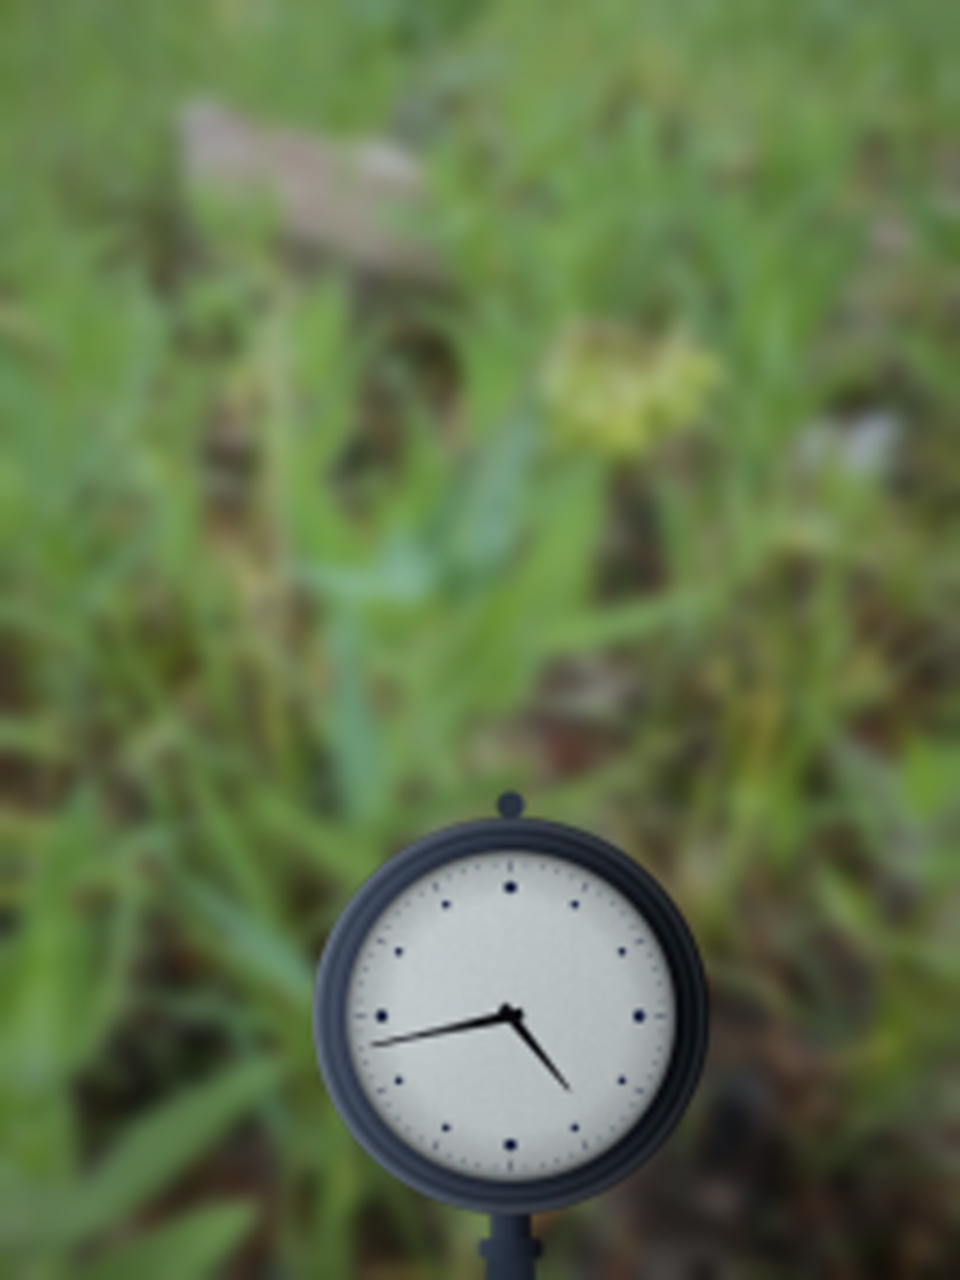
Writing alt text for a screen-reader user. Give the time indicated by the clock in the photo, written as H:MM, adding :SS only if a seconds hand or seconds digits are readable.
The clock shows 4:43
